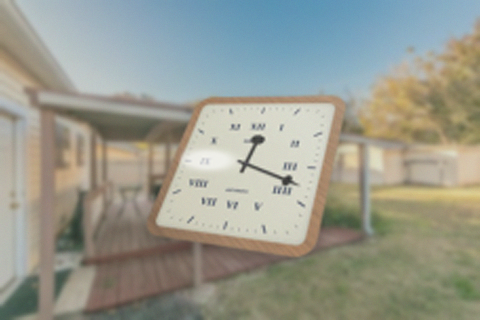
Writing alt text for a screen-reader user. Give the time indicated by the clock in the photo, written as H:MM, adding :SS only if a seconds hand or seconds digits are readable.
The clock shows 12:18
